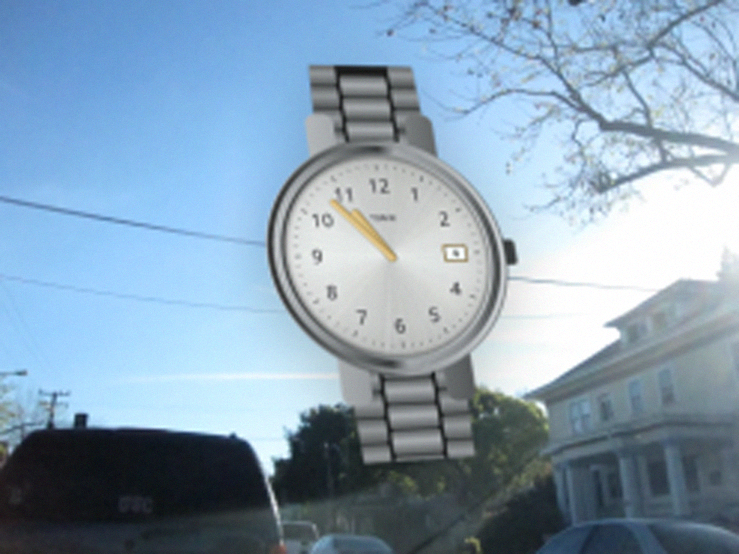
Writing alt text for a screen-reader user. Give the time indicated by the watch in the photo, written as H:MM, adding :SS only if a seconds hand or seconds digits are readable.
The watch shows 10:53
